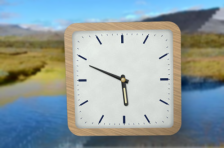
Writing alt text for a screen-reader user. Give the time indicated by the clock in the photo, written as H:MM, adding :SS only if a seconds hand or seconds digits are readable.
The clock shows 5:49
